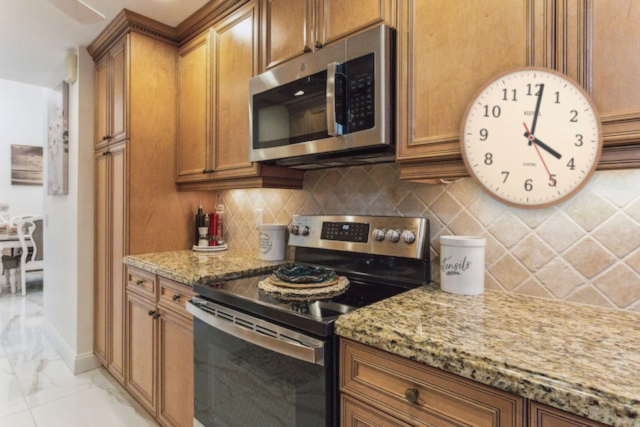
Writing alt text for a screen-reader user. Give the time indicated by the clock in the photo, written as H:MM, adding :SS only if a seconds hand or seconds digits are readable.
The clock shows 4:01:25
